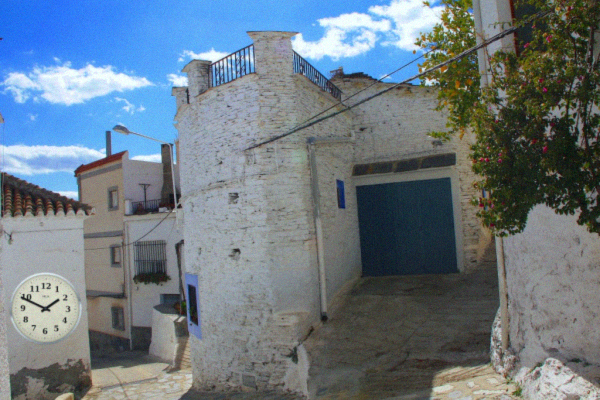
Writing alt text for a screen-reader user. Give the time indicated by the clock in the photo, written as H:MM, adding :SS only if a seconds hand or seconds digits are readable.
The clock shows 1:49
